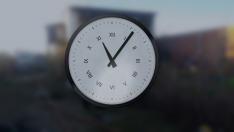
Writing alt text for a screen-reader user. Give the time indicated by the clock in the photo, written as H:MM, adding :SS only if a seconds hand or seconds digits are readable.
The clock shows 11:06
